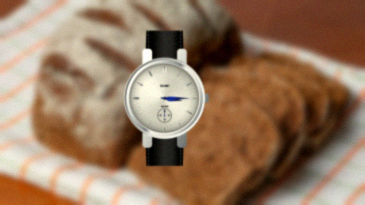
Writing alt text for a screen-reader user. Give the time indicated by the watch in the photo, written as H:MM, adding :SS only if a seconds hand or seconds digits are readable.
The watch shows 3:15
